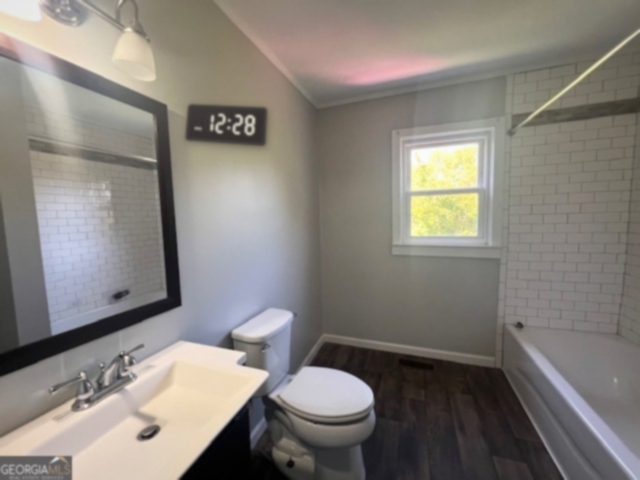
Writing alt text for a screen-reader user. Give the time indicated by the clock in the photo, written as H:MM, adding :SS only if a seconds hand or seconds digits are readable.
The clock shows 12:28
